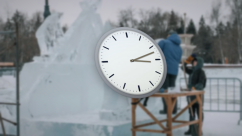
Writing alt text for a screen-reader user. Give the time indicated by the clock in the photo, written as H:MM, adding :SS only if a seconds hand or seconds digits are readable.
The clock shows 3:12
